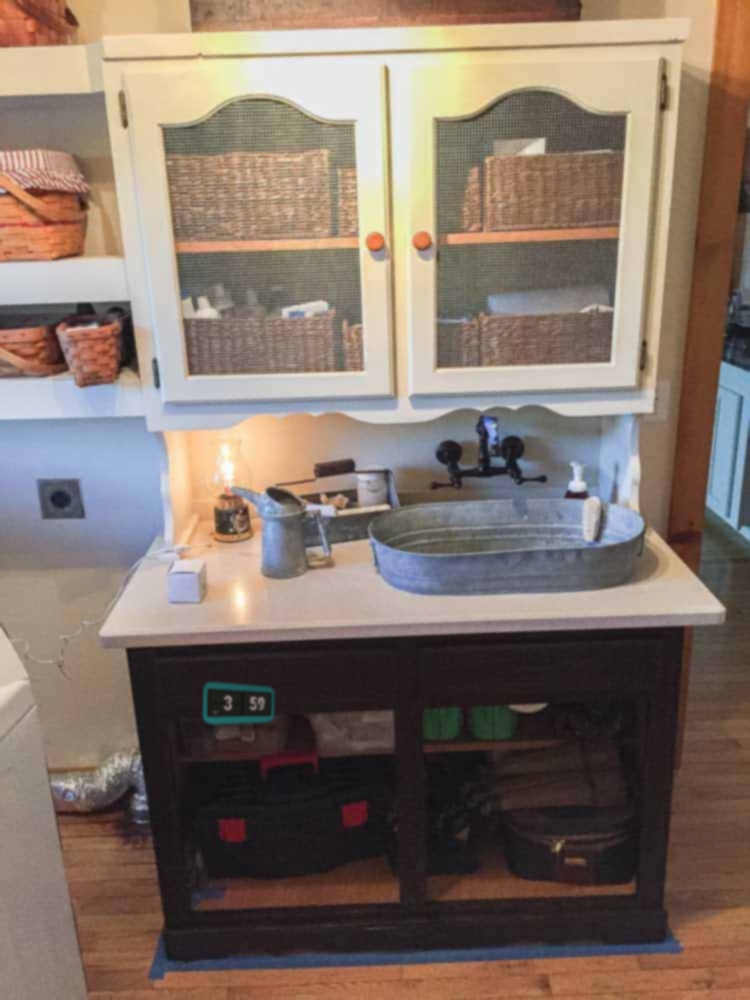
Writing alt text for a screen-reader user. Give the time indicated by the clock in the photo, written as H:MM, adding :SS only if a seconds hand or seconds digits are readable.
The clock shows 3:59
